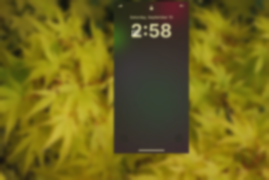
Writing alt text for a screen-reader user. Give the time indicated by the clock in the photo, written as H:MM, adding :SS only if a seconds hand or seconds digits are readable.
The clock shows 2:58
